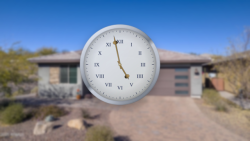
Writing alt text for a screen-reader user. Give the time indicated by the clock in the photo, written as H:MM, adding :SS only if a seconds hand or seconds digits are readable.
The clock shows 4:58
